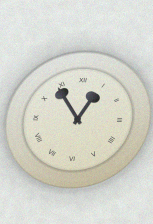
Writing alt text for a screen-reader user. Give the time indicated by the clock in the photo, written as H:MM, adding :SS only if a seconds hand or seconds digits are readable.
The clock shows 12:54
